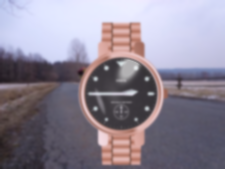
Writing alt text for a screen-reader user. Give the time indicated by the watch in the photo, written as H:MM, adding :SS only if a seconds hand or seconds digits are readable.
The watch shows 2:45
